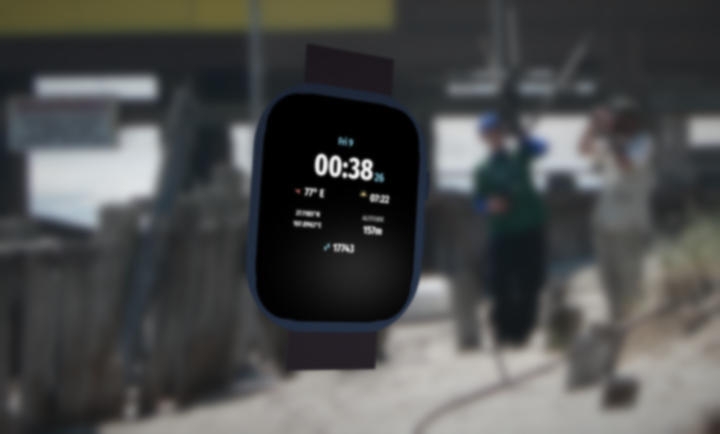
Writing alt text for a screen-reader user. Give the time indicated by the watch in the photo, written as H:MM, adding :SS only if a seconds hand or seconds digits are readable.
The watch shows 0:38
